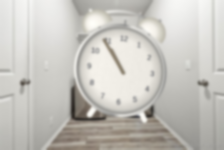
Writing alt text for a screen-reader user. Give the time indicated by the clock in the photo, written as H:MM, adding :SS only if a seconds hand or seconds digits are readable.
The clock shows 10:54
